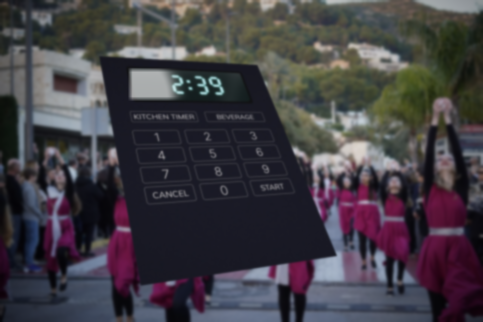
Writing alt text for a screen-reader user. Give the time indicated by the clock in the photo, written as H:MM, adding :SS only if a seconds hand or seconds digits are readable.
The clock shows 2:39
